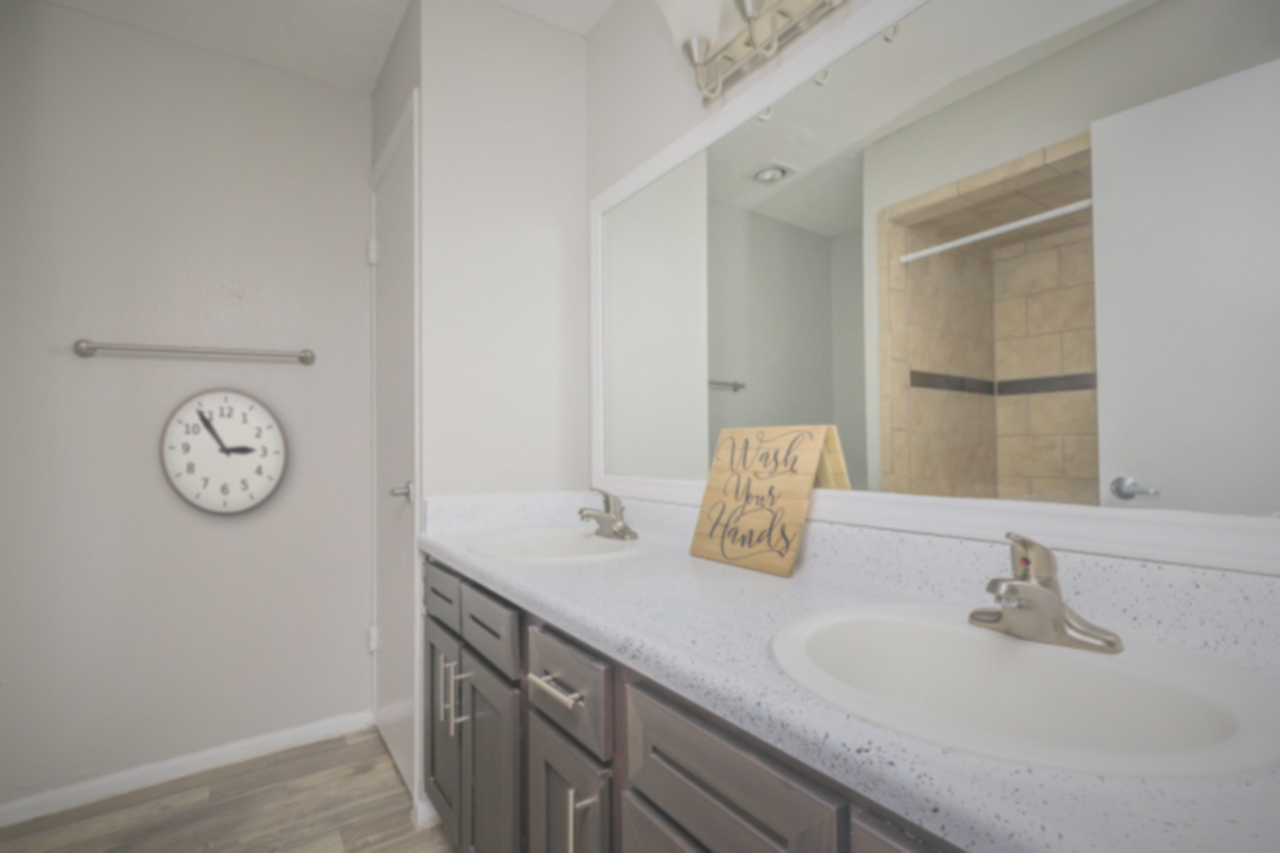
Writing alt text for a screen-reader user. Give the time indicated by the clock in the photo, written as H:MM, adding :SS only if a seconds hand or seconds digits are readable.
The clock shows 2:54
